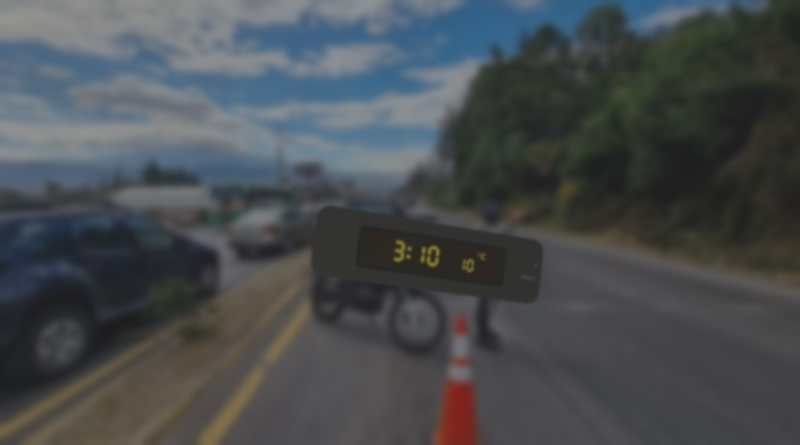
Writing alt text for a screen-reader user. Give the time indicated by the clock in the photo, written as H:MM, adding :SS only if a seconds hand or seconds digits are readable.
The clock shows 3:10
